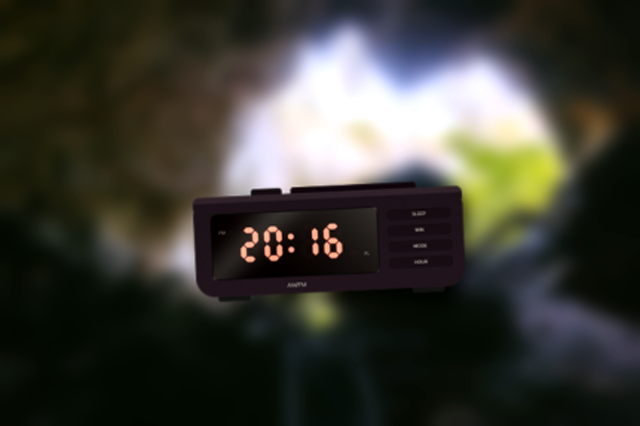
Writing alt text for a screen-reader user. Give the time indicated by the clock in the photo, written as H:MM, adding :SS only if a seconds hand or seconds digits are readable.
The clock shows 20:16
